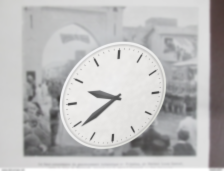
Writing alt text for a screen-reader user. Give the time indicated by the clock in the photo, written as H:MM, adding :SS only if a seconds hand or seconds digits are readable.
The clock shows 9:39
